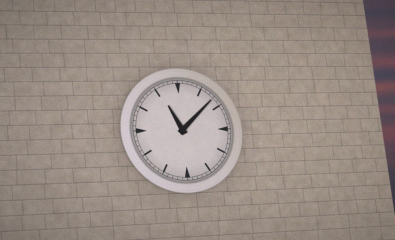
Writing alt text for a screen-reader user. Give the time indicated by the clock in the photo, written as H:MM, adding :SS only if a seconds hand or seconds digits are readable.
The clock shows 11:08
